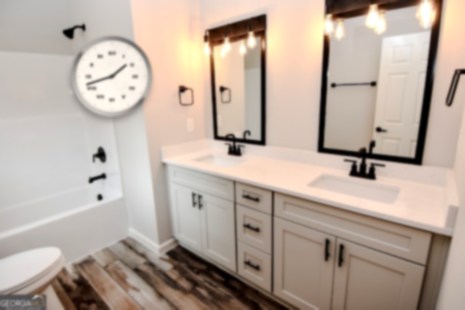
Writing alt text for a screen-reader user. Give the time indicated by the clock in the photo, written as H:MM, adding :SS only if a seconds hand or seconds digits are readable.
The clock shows 1:42
